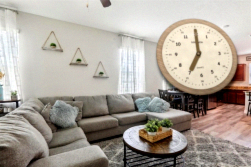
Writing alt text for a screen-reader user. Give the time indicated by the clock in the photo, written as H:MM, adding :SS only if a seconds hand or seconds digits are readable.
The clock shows 7:00
